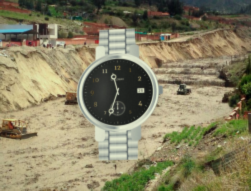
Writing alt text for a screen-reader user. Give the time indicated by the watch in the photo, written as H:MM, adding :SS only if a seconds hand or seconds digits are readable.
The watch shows 11:33
